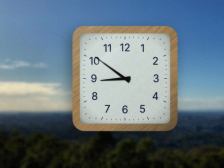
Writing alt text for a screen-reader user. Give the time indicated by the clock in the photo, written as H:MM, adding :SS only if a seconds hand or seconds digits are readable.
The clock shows 8:51
